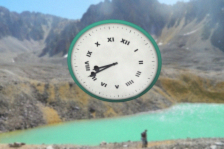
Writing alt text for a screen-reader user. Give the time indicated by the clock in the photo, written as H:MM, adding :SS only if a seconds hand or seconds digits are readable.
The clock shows 7:36
